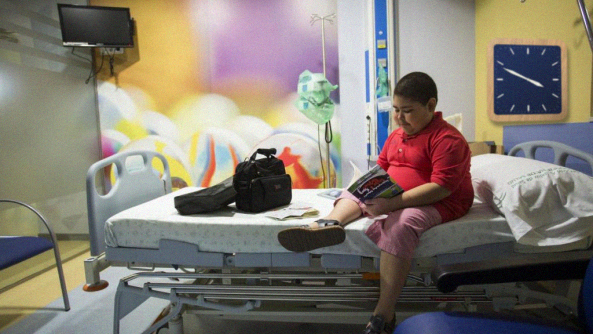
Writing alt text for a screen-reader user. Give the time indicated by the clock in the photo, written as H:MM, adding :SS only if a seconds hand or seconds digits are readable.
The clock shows 3:49
